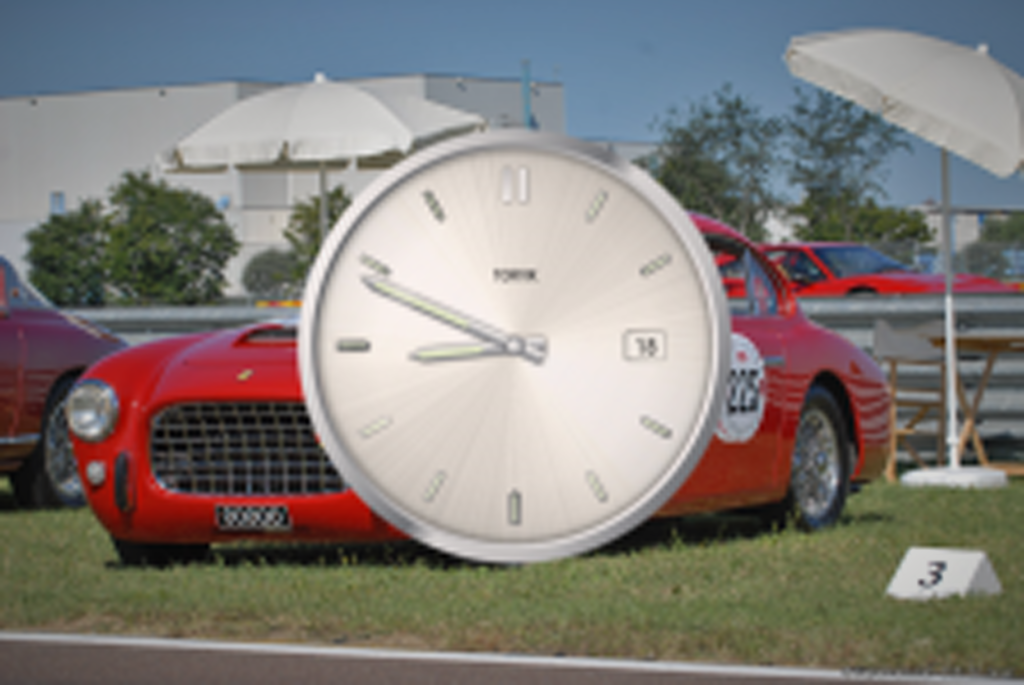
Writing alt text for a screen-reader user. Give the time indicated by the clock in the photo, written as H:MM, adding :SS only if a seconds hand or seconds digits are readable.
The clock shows 8:49
